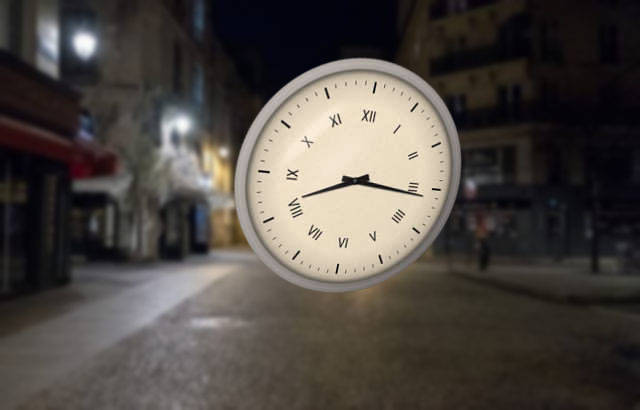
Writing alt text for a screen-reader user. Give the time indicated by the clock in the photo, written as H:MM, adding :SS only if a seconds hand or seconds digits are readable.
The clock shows 8:16
